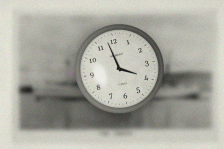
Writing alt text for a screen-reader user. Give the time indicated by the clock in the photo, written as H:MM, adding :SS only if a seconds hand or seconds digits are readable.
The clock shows 3:58
